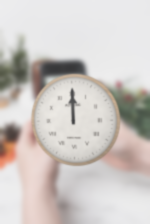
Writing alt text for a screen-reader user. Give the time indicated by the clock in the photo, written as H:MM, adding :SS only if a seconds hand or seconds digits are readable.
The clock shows 12:00
